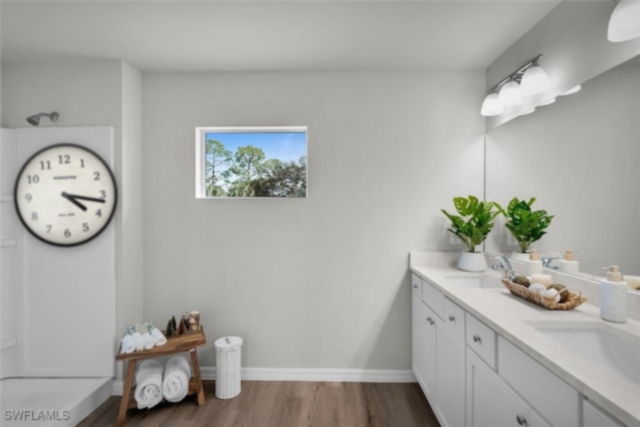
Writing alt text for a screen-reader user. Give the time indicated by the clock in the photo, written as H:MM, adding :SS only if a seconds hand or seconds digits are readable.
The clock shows 4:17
